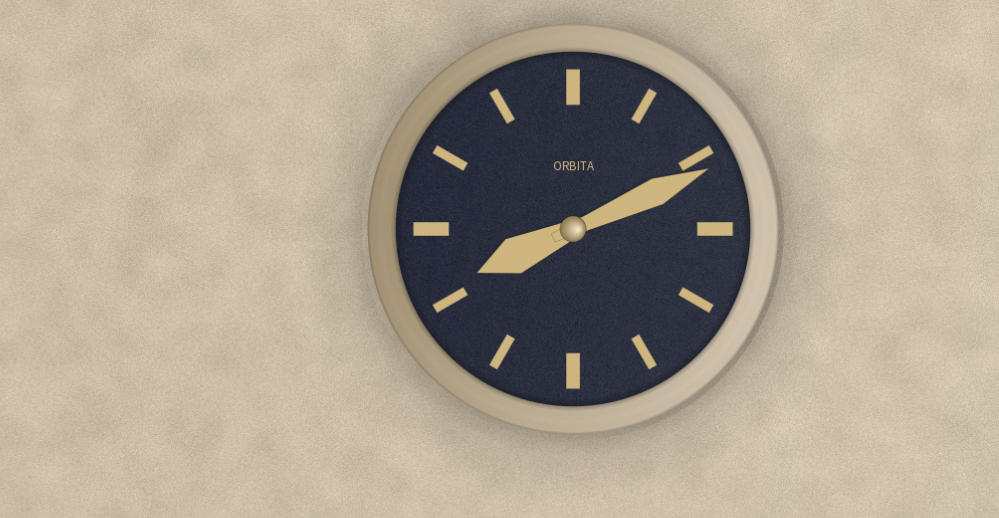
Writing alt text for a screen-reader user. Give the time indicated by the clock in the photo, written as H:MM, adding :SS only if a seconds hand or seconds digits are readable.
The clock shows 8:11
